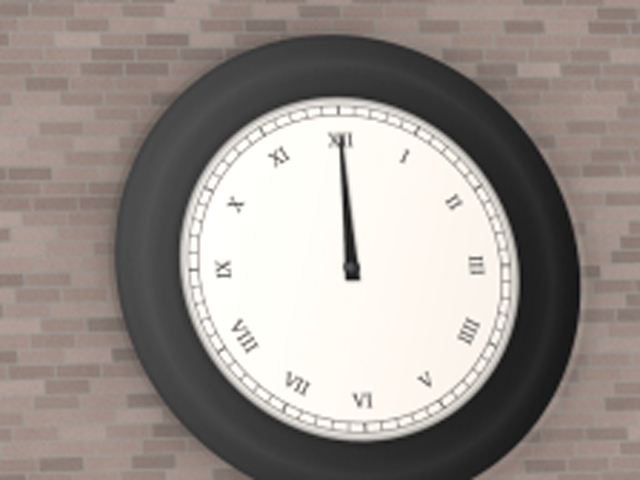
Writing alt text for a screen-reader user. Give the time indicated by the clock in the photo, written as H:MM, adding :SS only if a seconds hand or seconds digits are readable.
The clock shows 12:00
